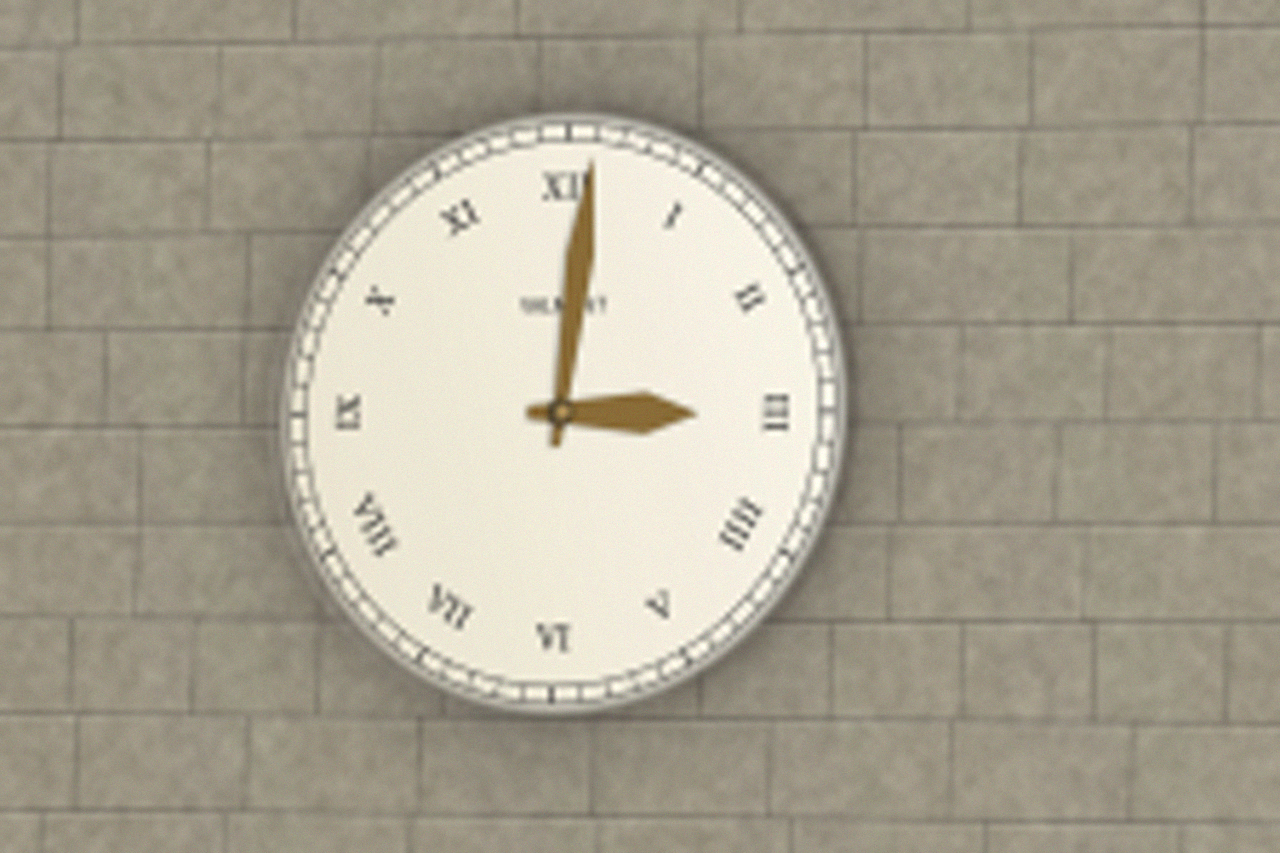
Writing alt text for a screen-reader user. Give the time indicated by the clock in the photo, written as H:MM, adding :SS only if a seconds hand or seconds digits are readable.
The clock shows 3:01
